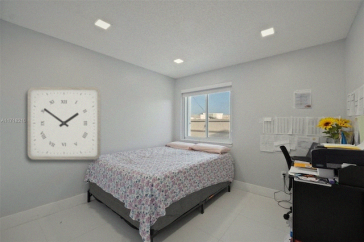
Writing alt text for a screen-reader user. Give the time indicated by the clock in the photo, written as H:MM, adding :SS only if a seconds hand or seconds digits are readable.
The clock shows 1:51
